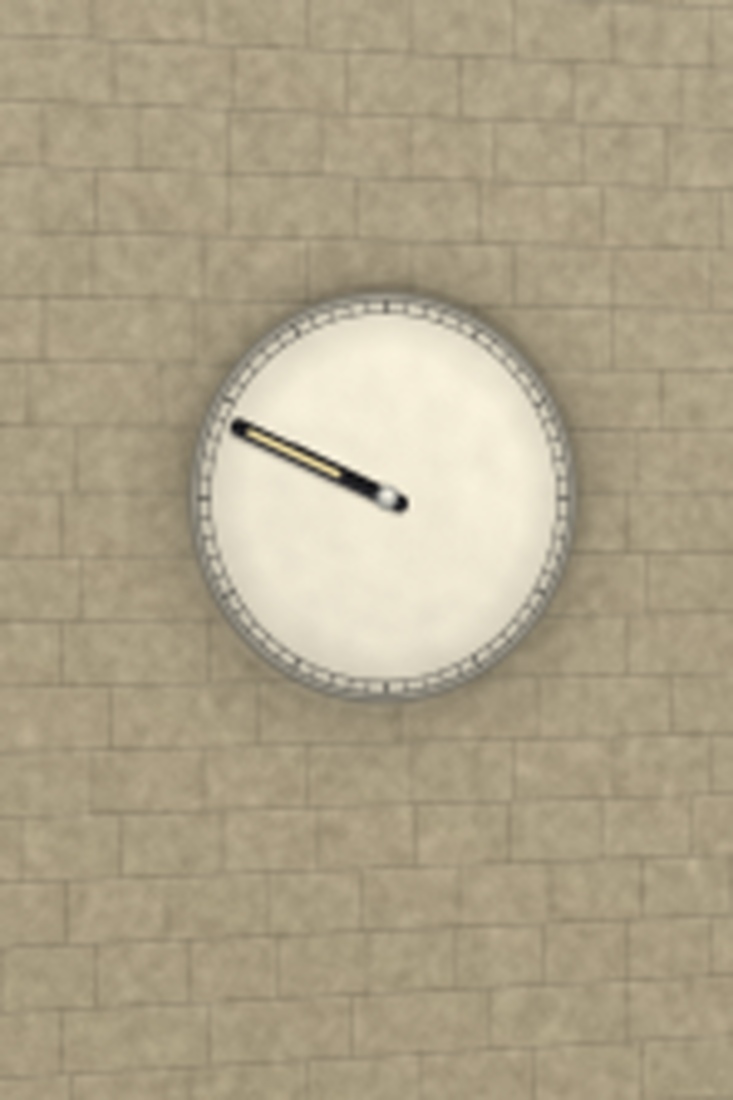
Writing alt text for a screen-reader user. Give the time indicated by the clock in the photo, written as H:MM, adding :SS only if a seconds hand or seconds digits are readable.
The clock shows 9:49
